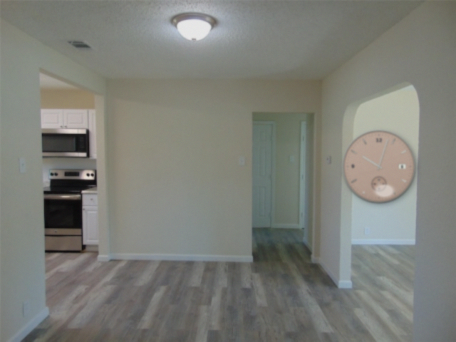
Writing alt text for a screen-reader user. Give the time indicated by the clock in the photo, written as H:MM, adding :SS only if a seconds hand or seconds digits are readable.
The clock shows 10:03
